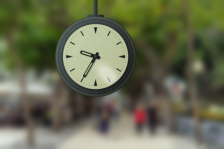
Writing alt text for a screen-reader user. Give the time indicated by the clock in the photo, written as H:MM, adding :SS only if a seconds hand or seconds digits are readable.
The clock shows 9:35
